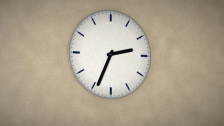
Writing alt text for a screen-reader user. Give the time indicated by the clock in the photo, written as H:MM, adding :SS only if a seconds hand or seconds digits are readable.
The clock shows 2:34
